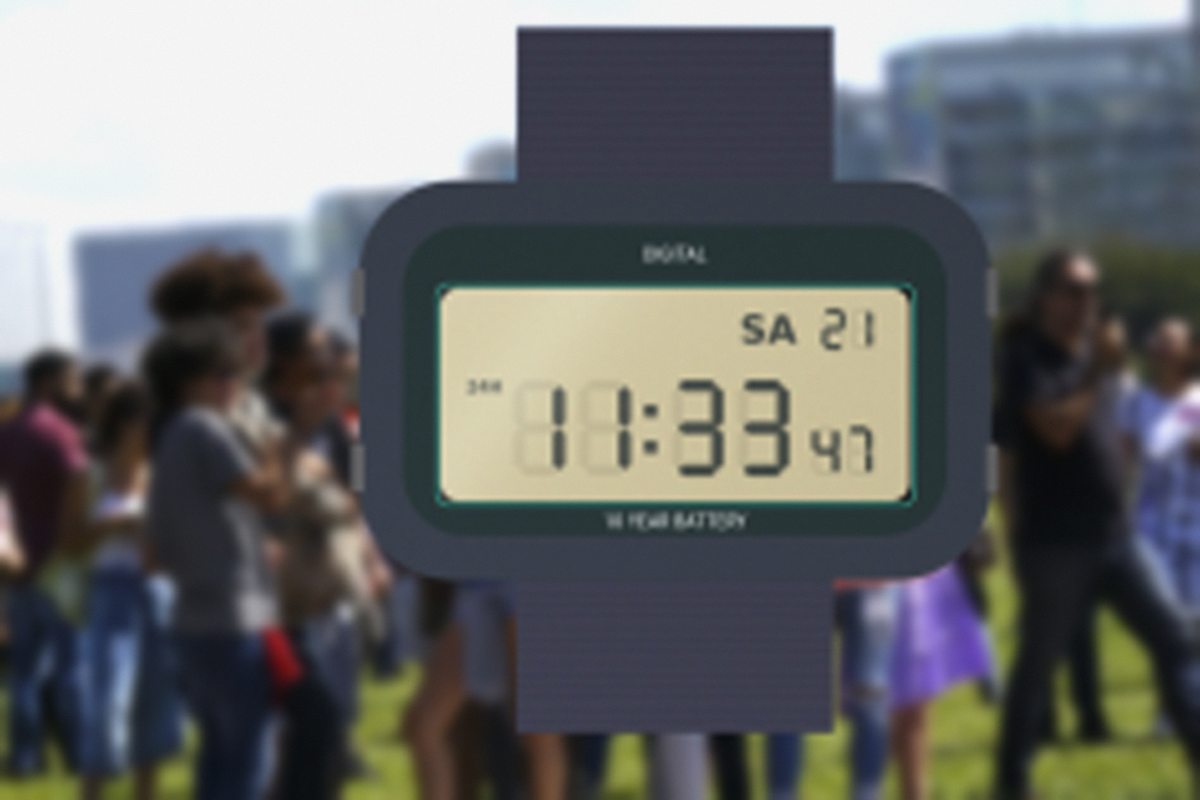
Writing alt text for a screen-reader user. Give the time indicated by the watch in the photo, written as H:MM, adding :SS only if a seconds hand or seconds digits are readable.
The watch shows 11:33:47
